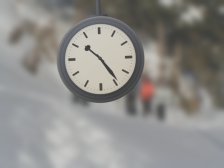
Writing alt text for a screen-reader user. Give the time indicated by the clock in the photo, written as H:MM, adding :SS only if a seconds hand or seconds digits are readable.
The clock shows 10:24
